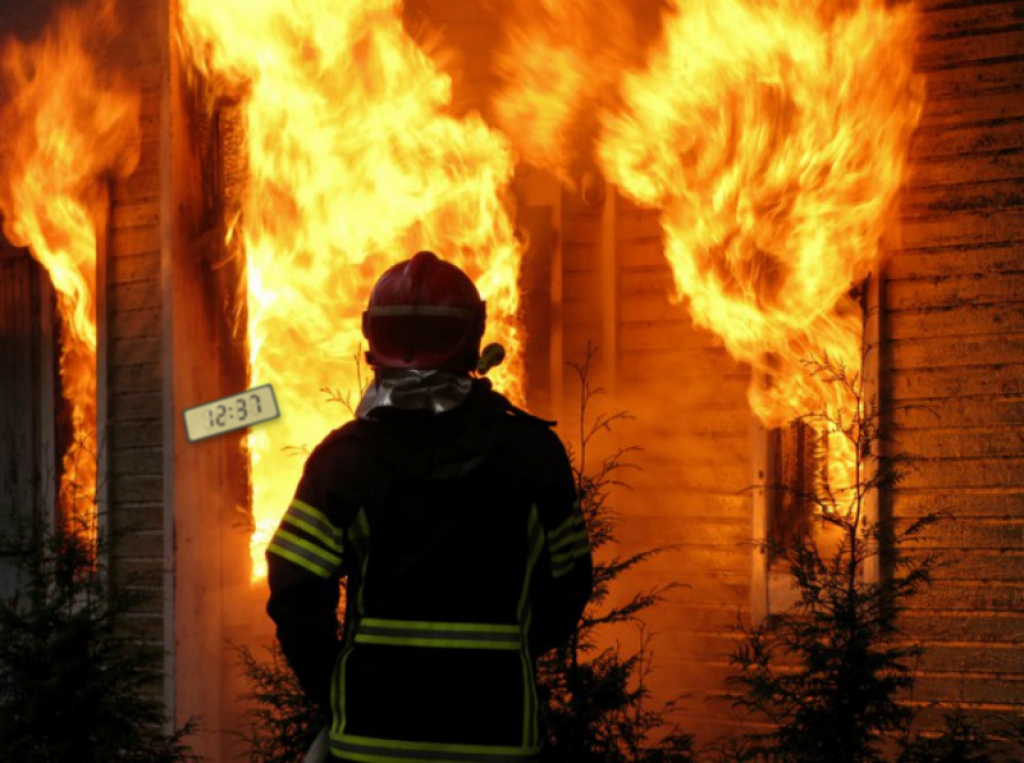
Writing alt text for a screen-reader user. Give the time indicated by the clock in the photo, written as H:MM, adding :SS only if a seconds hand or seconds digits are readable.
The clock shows 12:37
